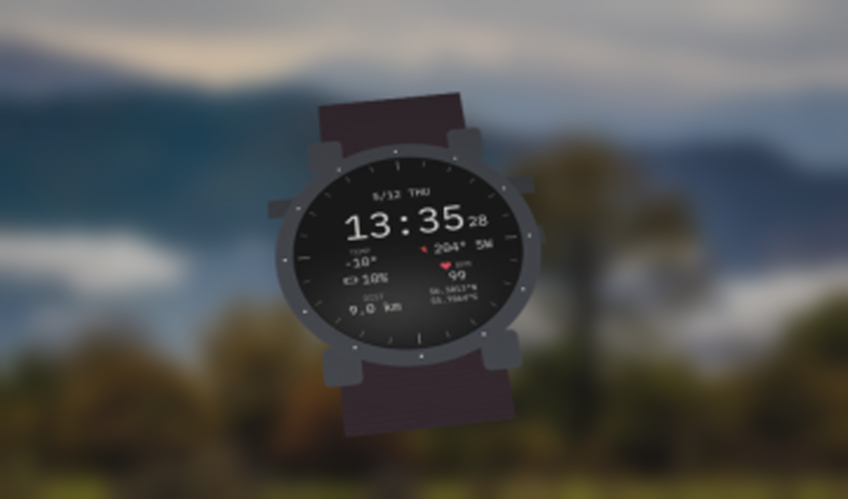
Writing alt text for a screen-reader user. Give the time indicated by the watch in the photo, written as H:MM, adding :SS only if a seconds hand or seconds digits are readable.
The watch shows 13:35
